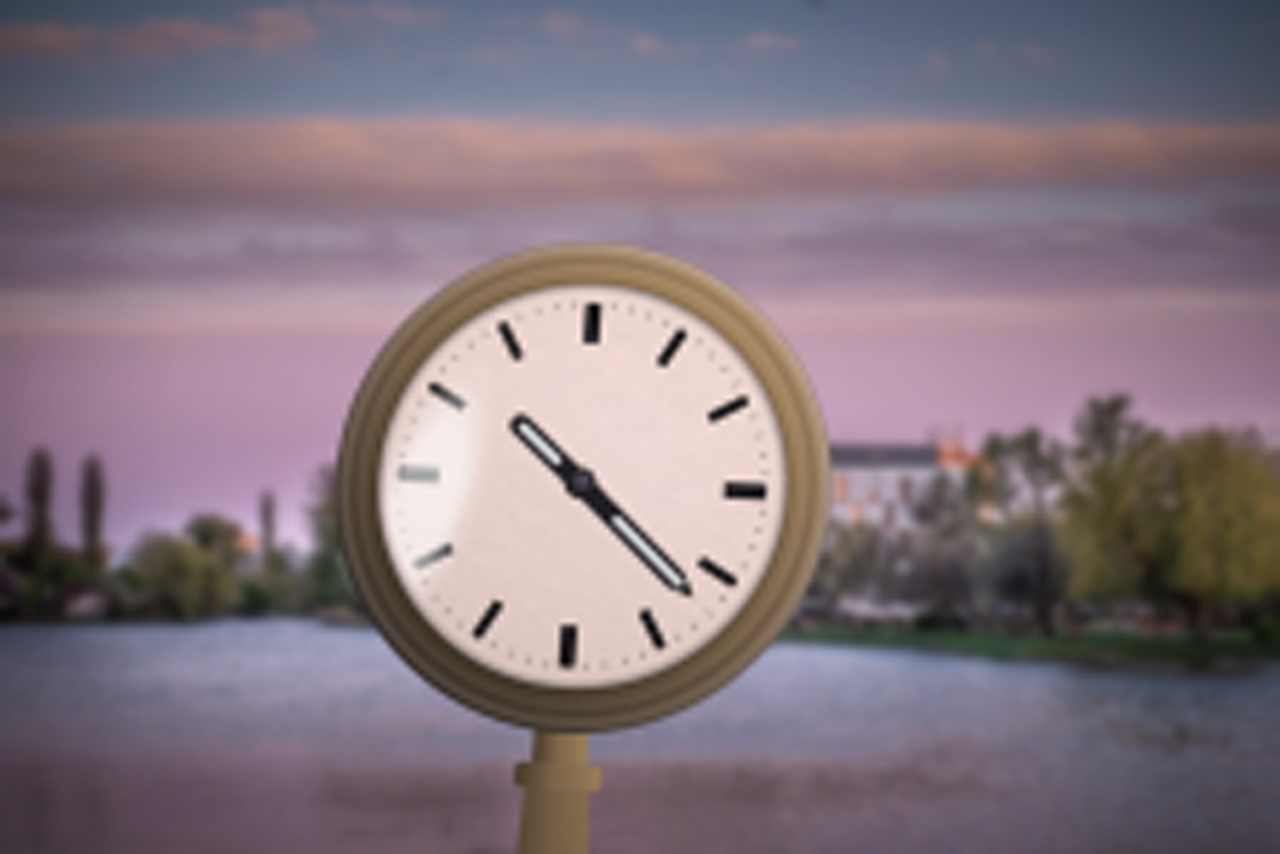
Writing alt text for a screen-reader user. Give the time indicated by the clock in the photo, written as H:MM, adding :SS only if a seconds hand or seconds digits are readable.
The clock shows 10:22
